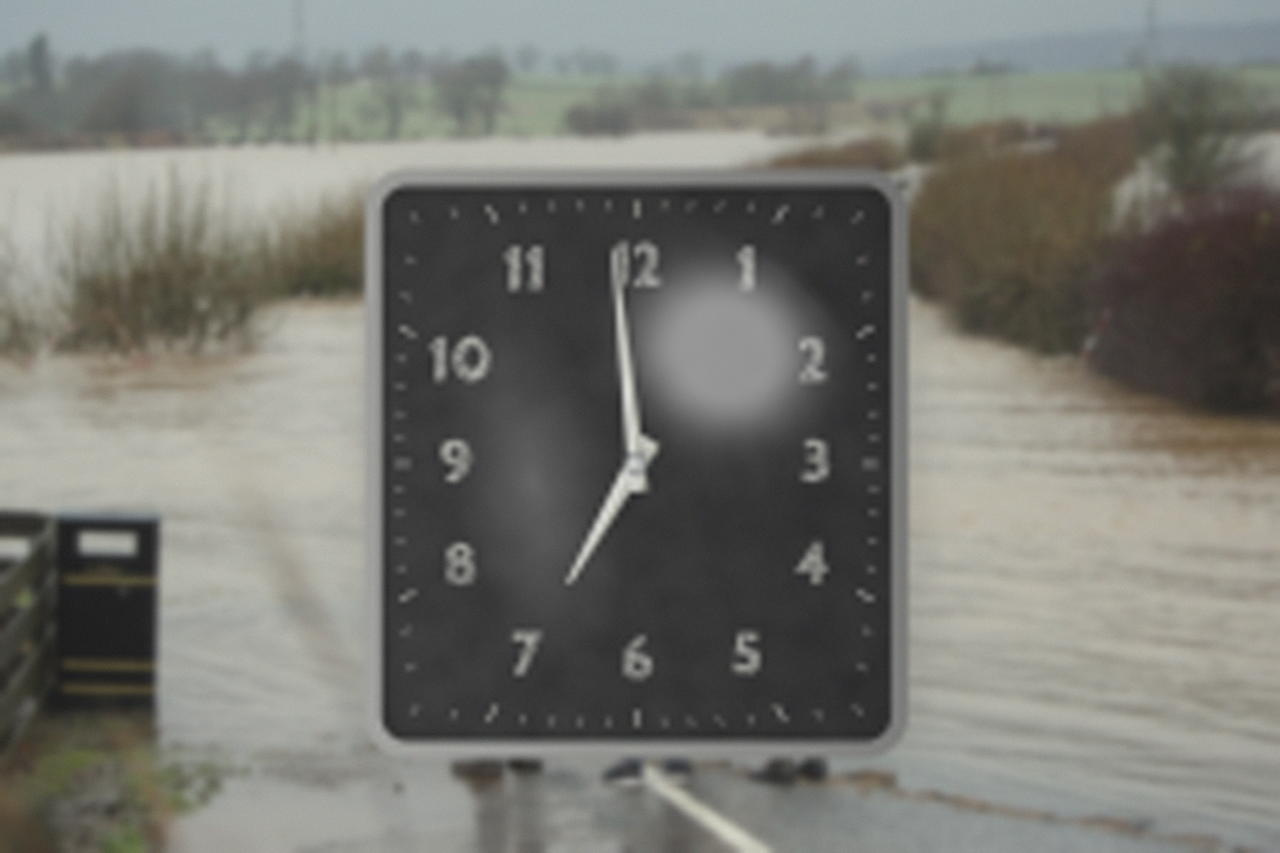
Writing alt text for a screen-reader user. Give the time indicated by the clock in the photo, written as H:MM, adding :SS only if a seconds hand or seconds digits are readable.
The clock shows 6:59
